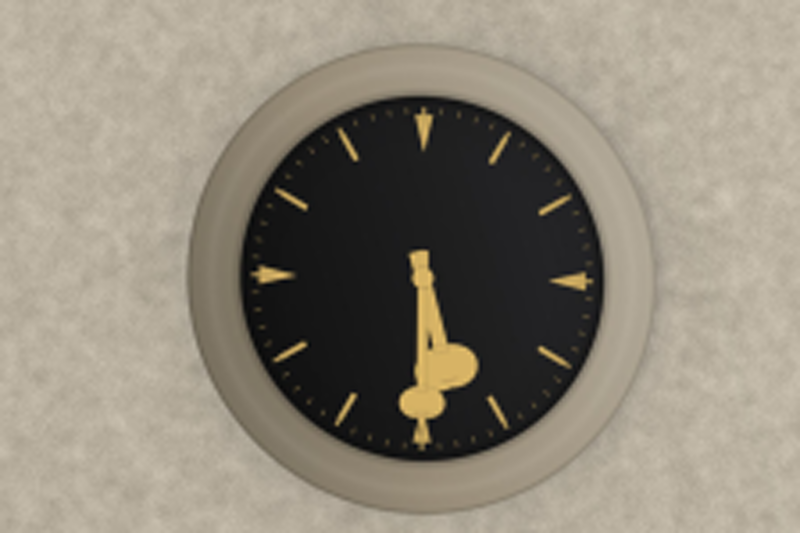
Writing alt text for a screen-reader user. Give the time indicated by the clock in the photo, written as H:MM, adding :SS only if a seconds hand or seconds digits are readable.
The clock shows 5:30
